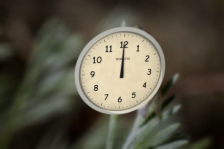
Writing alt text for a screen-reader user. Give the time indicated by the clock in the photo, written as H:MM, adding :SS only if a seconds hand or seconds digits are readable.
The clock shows 12:00
